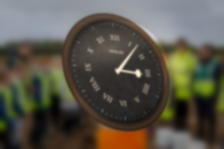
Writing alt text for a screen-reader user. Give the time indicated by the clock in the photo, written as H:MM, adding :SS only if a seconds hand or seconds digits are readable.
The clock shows 3:07
